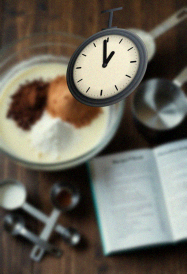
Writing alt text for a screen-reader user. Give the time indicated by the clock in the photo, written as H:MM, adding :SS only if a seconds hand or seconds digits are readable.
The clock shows 12:59
